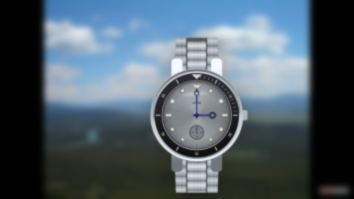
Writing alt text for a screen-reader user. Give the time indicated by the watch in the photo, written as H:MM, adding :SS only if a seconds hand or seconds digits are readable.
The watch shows 3:00
